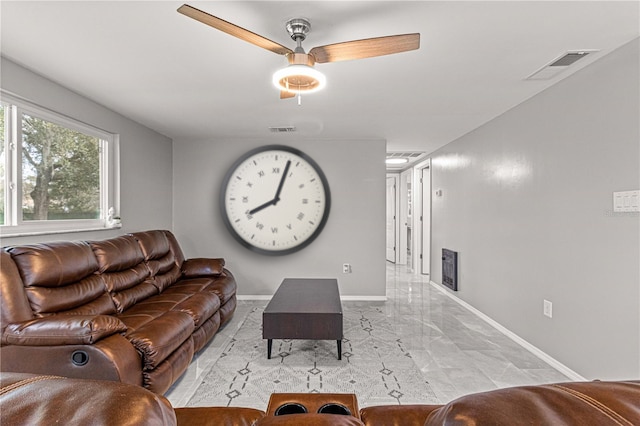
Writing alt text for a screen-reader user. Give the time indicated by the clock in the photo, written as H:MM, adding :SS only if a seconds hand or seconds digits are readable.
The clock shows 8:03
